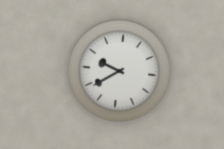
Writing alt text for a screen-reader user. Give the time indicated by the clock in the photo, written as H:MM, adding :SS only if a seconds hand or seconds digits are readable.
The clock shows 9:39
